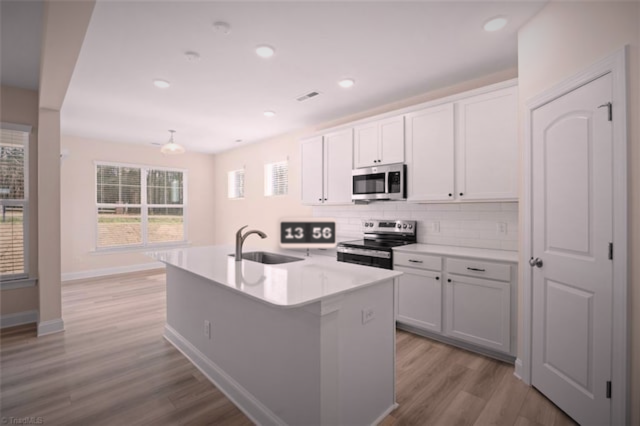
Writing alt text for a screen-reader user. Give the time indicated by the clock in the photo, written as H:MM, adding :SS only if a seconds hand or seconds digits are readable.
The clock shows 13:56
